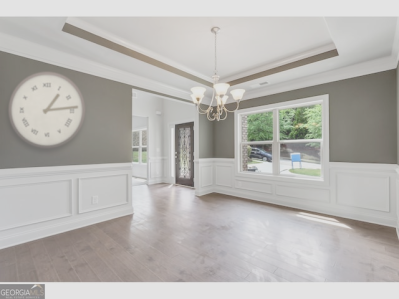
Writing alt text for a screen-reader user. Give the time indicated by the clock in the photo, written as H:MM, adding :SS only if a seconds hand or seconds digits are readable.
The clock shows 1:14
